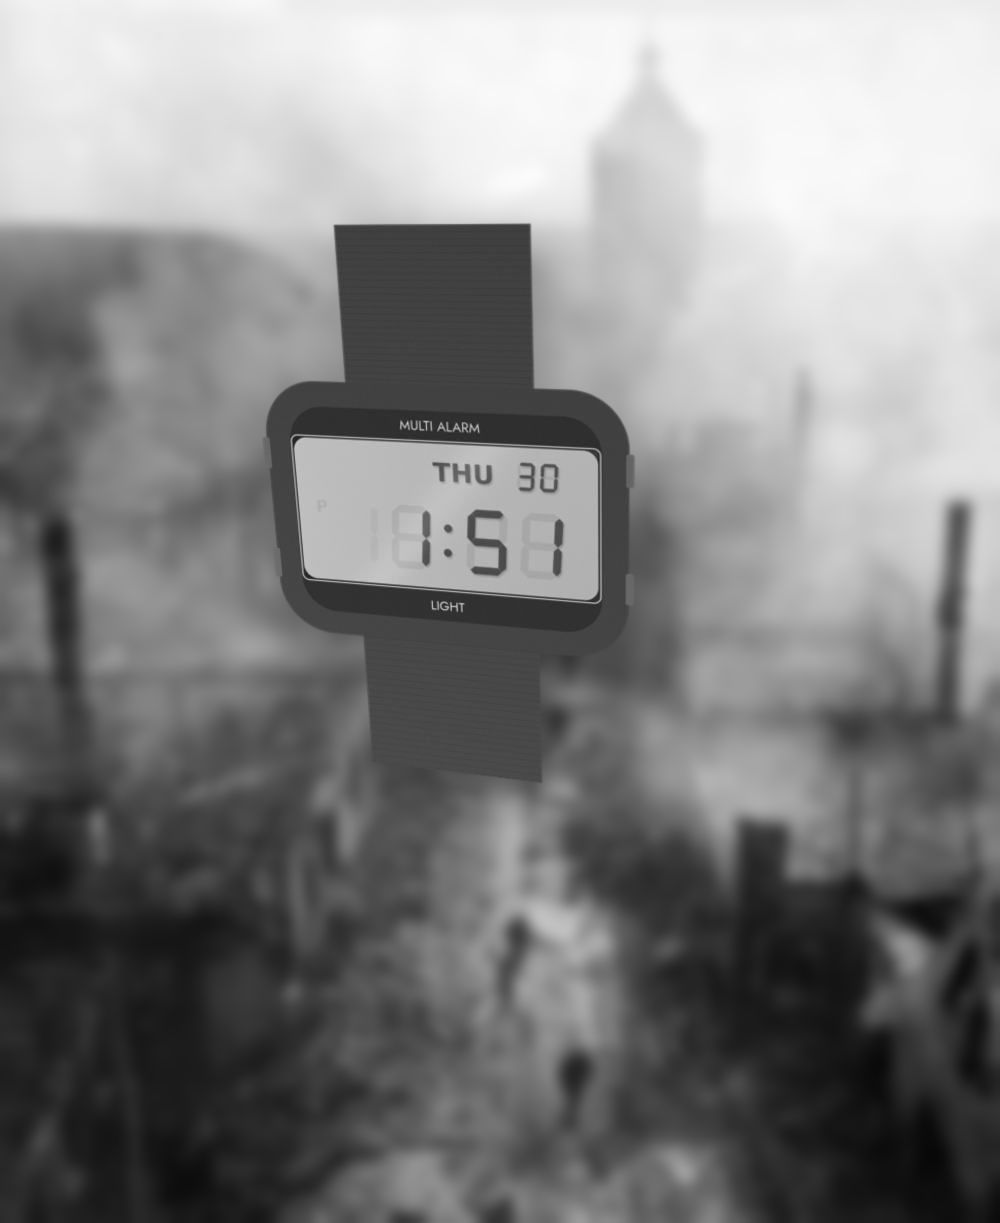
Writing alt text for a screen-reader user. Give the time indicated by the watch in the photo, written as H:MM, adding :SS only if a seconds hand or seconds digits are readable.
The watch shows 1:51
